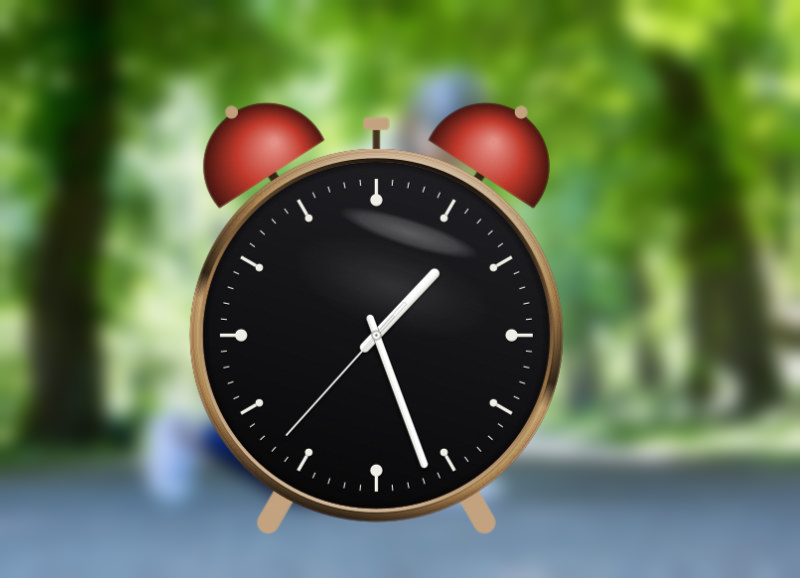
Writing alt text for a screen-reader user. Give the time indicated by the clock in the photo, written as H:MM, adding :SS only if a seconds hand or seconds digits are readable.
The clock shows 1:26:37
